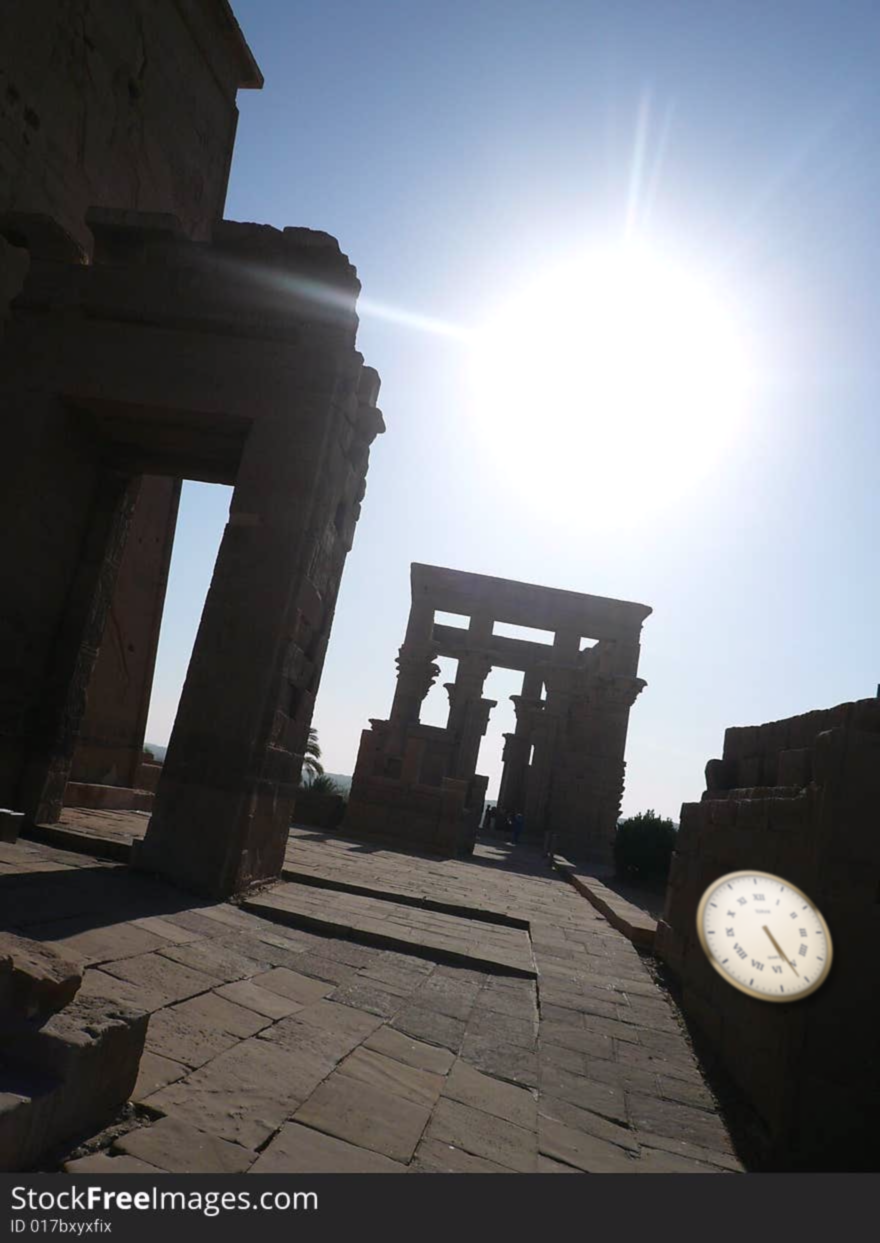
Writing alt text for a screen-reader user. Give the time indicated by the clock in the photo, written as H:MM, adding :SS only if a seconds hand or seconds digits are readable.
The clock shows 5:26
